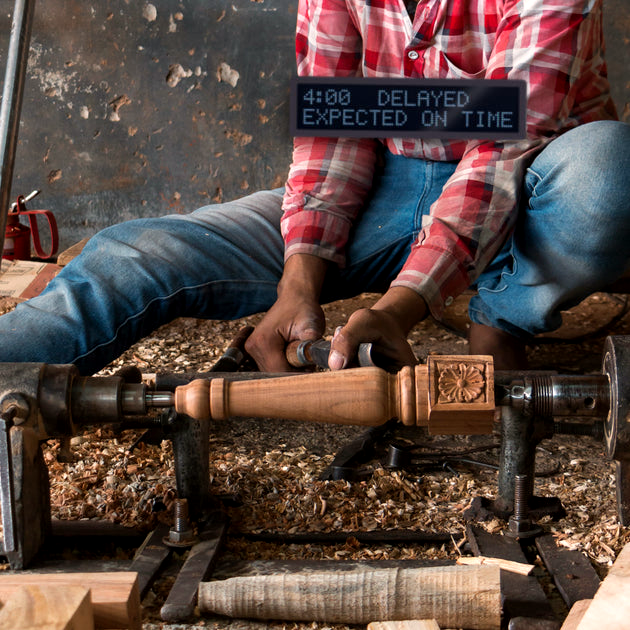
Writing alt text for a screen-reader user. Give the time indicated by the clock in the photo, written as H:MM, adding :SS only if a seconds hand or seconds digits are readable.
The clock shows 4:00
